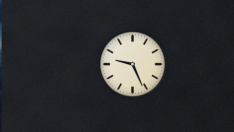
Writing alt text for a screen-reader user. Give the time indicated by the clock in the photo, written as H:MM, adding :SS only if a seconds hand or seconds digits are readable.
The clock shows 9:26
